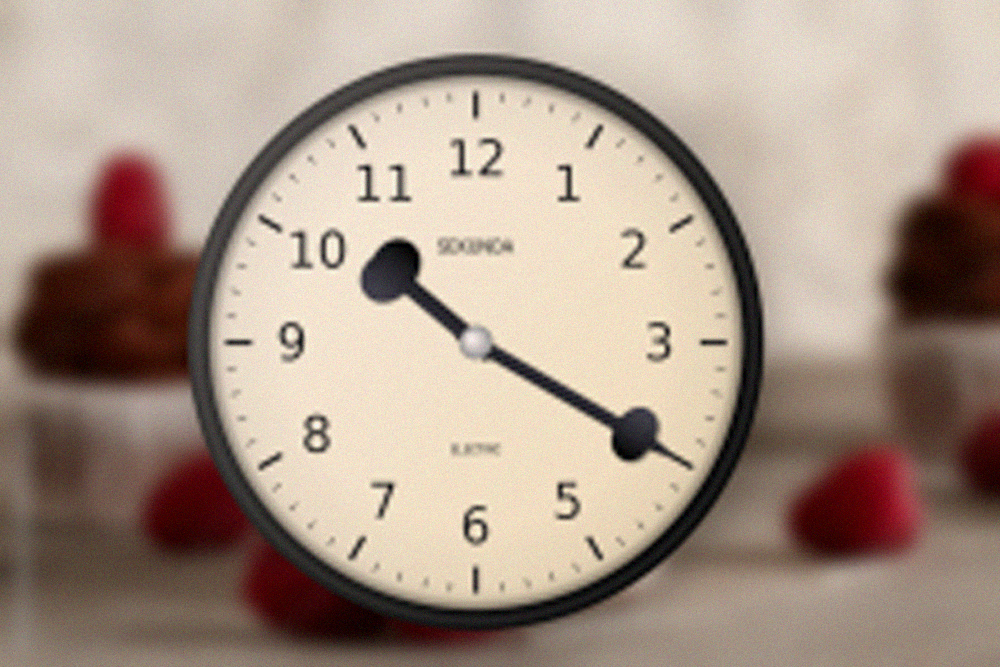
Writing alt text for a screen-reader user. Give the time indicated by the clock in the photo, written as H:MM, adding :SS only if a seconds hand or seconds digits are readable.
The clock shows 10:20
